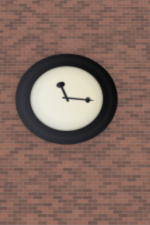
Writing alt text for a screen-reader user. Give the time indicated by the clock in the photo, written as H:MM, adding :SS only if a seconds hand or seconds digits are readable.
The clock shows 11:16
